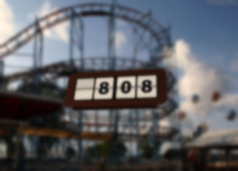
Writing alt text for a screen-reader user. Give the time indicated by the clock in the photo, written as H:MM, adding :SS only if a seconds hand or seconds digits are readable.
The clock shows 8:08
